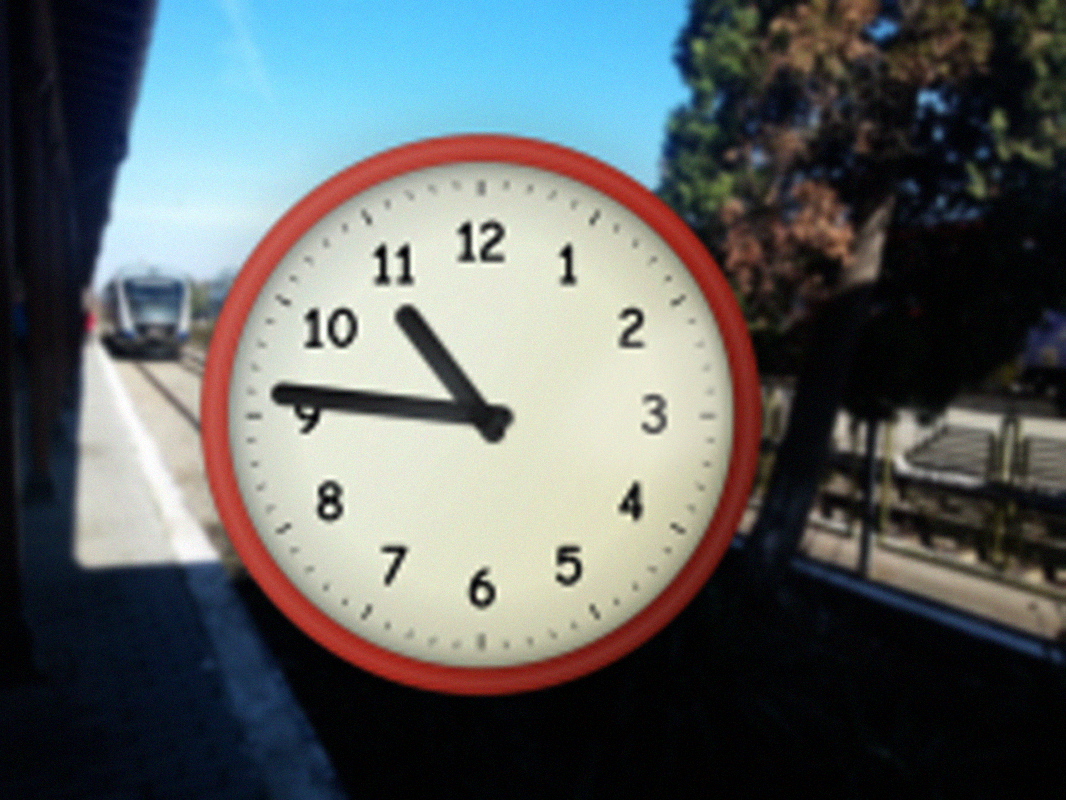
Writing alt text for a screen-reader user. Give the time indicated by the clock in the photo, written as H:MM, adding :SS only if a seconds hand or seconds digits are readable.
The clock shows 10:46
